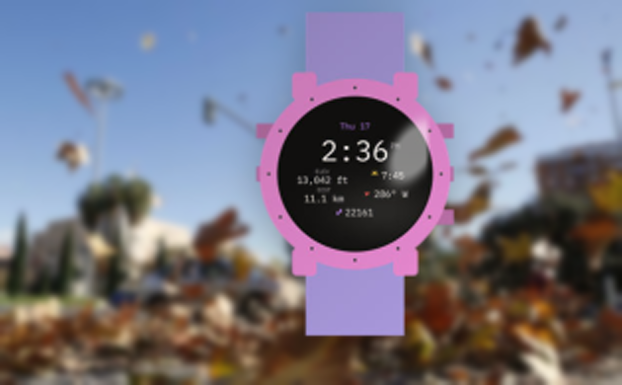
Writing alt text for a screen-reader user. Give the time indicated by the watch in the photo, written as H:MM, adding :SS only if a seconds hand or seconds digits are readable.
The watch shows 2:36
